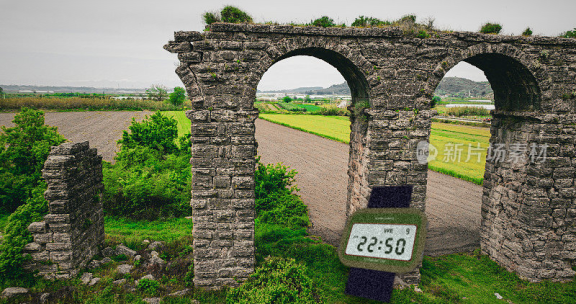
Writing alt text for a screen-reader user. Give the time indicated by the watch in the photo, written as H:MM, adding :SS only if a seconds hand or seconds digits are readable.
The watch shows 22:50
